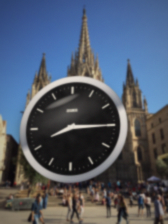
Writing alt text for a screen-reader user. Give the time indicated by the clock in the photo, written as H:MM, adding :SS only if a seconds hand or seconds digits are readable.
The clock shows 8:15
